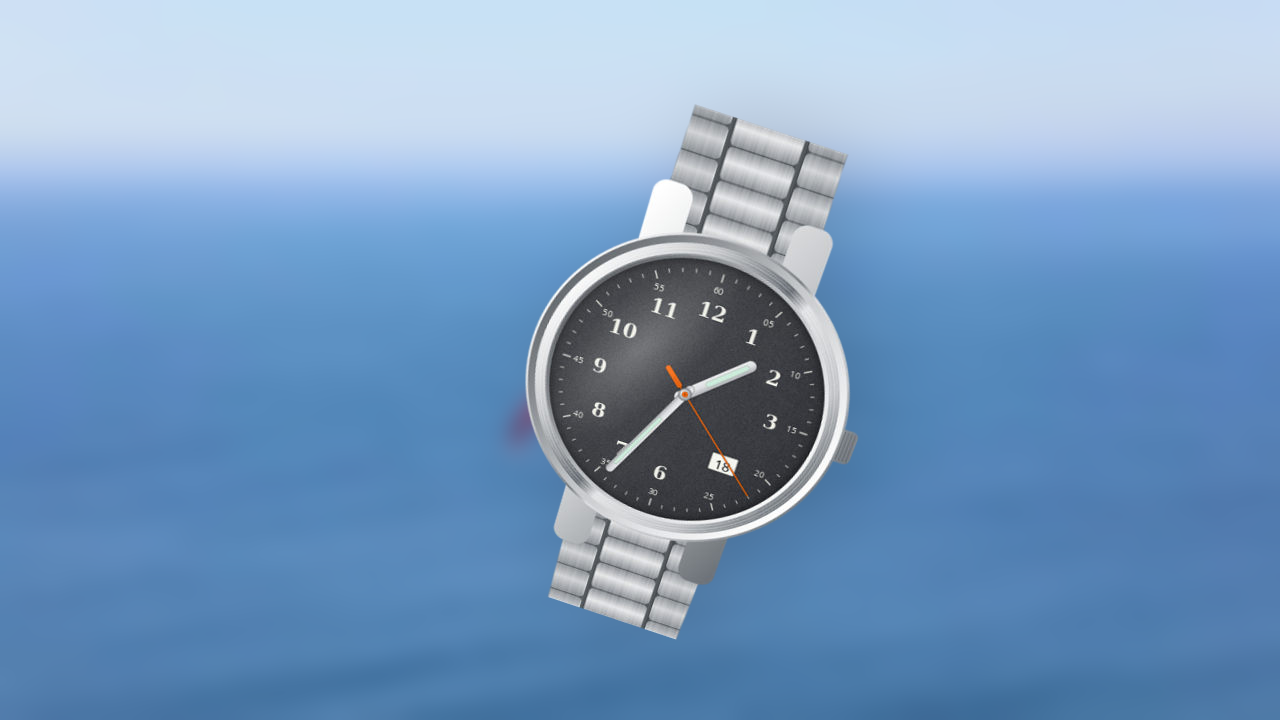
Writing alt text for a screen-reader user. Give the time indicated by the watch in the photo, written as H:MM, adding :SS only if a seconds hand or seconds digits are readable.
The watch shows 1:34:22
